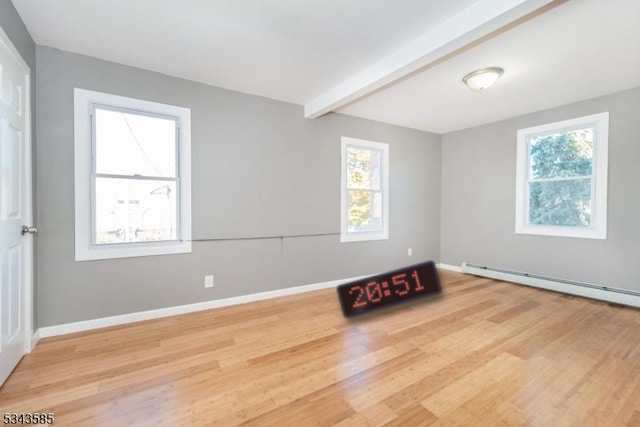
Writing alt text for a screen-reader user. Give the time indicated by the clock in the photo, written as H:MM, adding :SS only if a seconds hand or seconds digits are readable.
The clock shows 20:51
